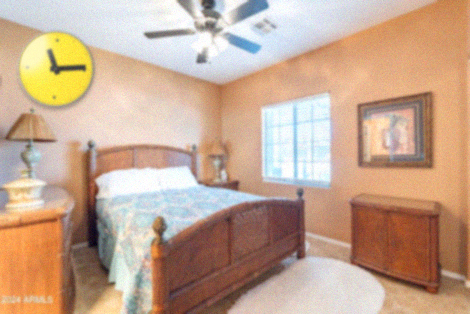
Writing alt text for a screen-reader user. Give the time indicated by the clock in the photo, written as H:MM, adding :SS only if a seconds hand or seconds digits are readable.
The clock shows 11:14
